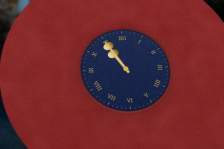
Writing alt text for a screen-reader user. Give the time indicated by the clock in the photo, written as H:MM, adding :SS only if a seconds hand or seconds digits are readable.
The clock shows 10:55
